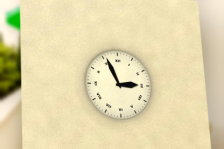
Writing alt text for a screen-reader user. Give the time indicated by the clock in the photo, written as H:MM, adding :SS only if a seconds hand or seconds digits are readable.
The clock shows 2:56
